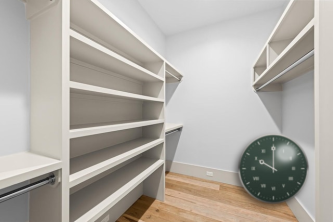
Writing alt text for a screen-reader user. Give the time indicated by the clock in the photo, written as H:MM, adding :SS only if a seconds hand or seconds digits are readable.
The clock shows 10:00
